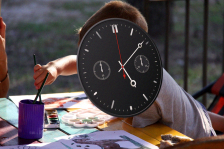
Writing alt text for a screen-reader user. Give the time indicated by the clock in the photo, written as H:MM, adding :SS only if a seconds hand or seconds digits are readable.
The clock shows 5:09
